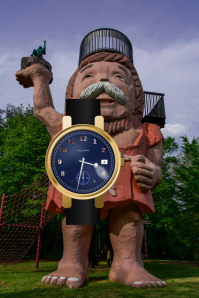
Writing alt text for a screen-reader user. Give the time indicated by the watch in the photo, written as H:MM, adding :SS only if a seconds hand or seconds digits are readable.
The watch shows 3:32
